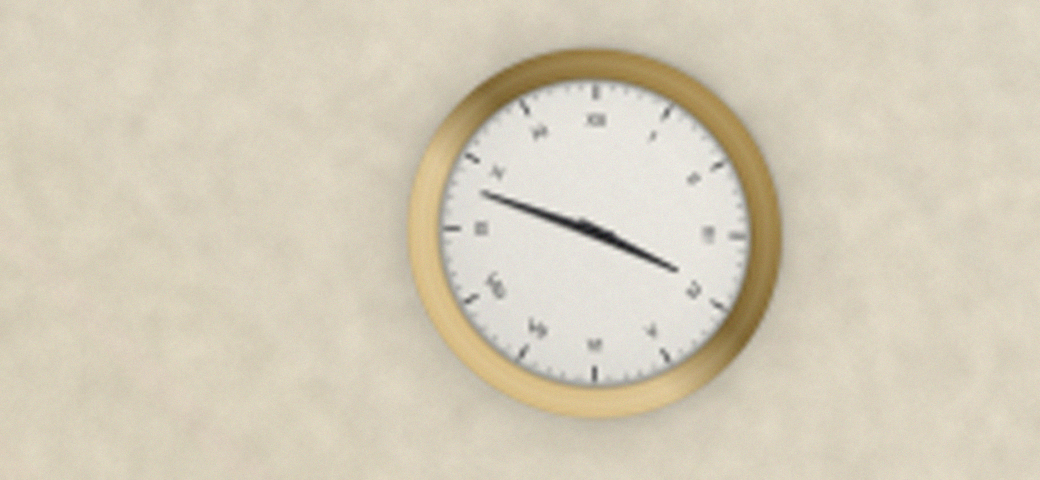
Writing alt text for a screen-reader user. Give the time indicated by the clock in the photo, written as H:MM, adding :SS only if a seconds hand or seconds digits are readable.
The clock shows 3:48
